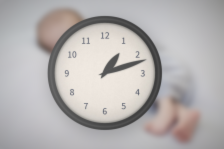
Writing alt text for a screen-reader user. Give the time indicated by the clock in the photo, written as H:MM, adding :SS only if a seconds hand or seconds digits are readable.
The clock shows 1:12
